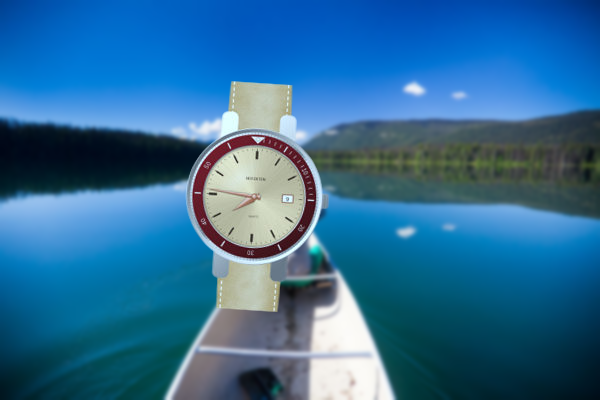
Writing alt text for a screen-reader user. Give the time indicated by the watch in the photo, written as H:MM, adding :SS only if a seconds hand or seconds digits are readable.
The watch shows 7:46
